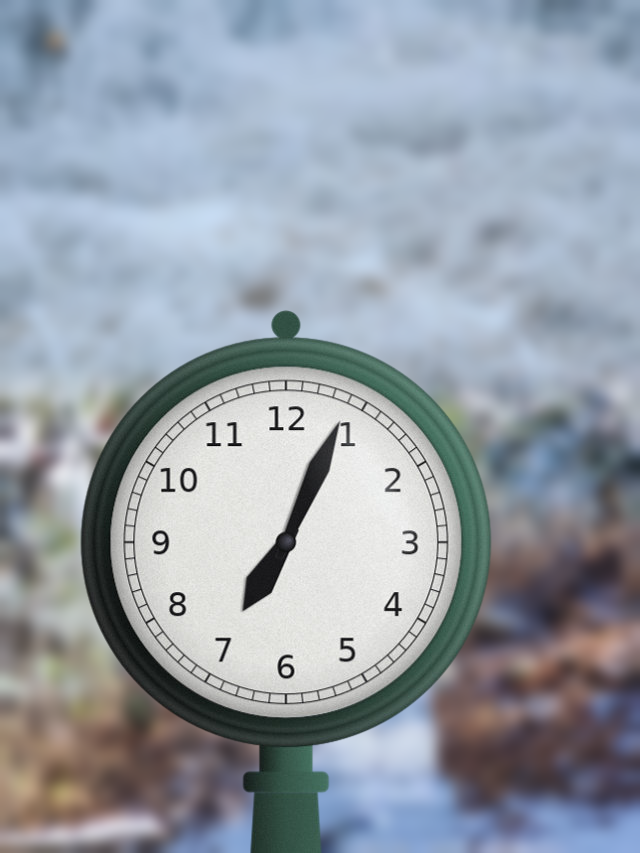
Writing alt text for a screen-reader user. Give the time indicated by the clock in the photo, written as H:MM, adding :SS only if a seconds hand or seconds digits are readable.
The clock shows 7:04
